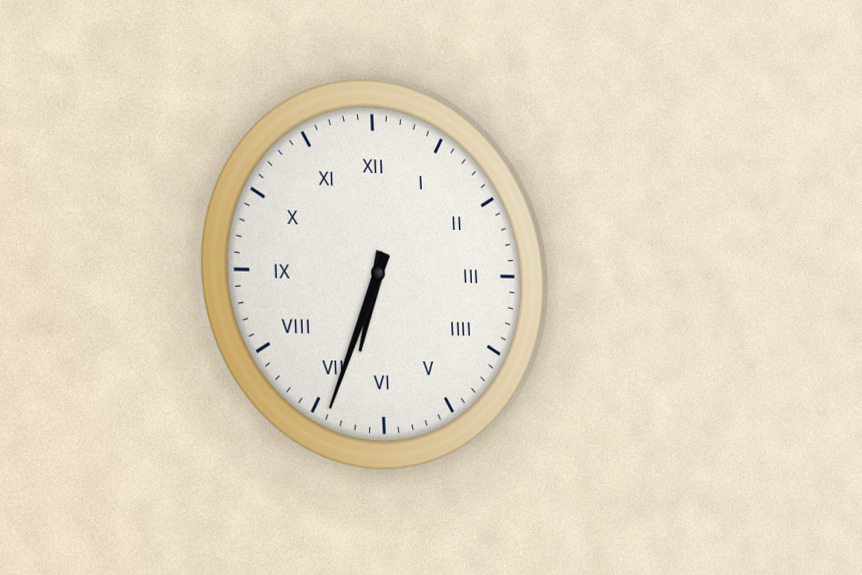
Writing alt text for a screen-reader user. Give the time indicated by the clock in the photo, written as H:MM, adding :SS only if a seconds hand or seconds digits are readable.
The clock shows 6:34
